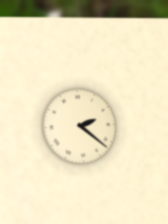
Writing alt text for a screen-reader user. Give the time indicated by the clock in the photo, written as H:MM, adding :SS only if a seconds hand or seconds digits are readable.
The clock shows 2:22
